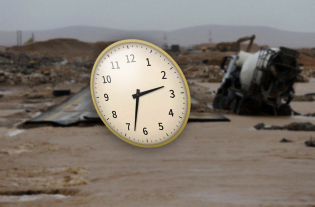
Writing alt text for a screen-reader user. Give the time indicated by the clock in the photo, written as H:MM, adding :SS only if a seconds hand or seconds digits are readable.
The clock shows 2:33
